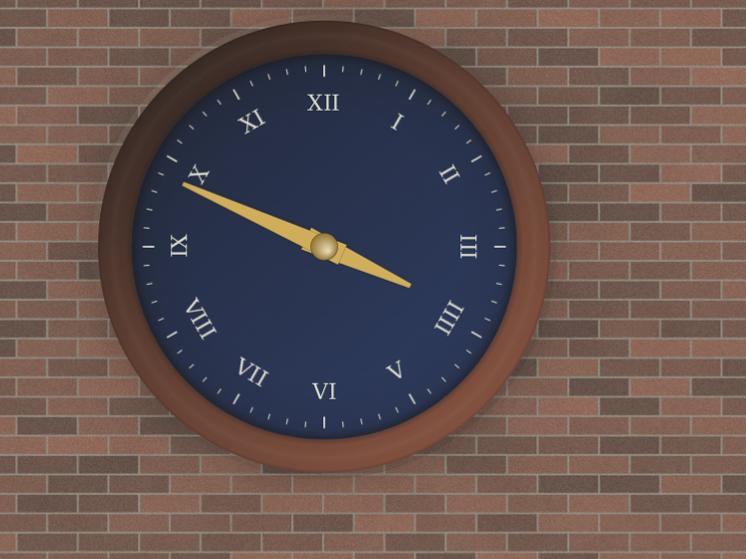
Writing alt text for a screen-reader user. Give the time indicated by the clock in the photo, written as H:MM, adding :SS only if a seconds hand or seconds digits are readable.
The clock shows 3:49
